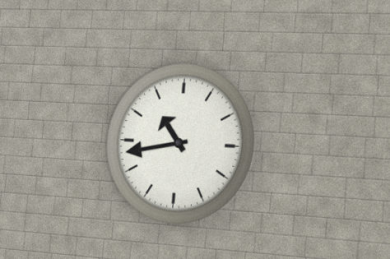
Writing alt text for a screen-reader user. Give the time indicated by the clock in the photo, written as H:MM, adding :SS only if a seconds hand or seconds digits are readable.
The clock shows 10:43
